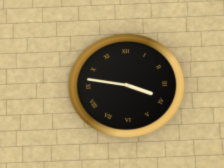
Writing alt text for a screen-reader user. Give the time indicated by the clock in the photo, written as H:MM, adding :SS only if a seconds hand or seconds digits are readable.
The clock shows 3:47
